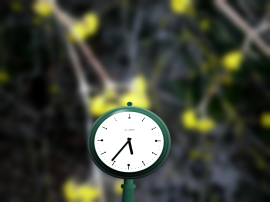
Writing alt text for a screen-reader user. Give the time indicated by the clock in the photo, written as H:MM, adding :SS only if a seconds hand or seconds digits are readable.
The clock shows 5:36
